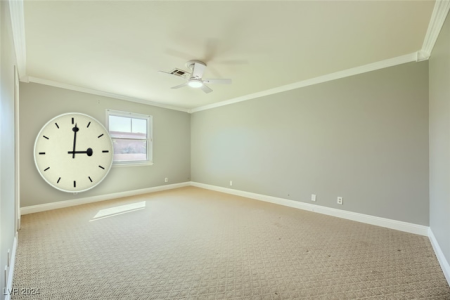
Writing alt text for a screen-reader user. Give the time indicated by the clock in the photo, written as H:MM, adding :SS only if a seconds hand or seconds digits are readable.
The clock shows 3:01
